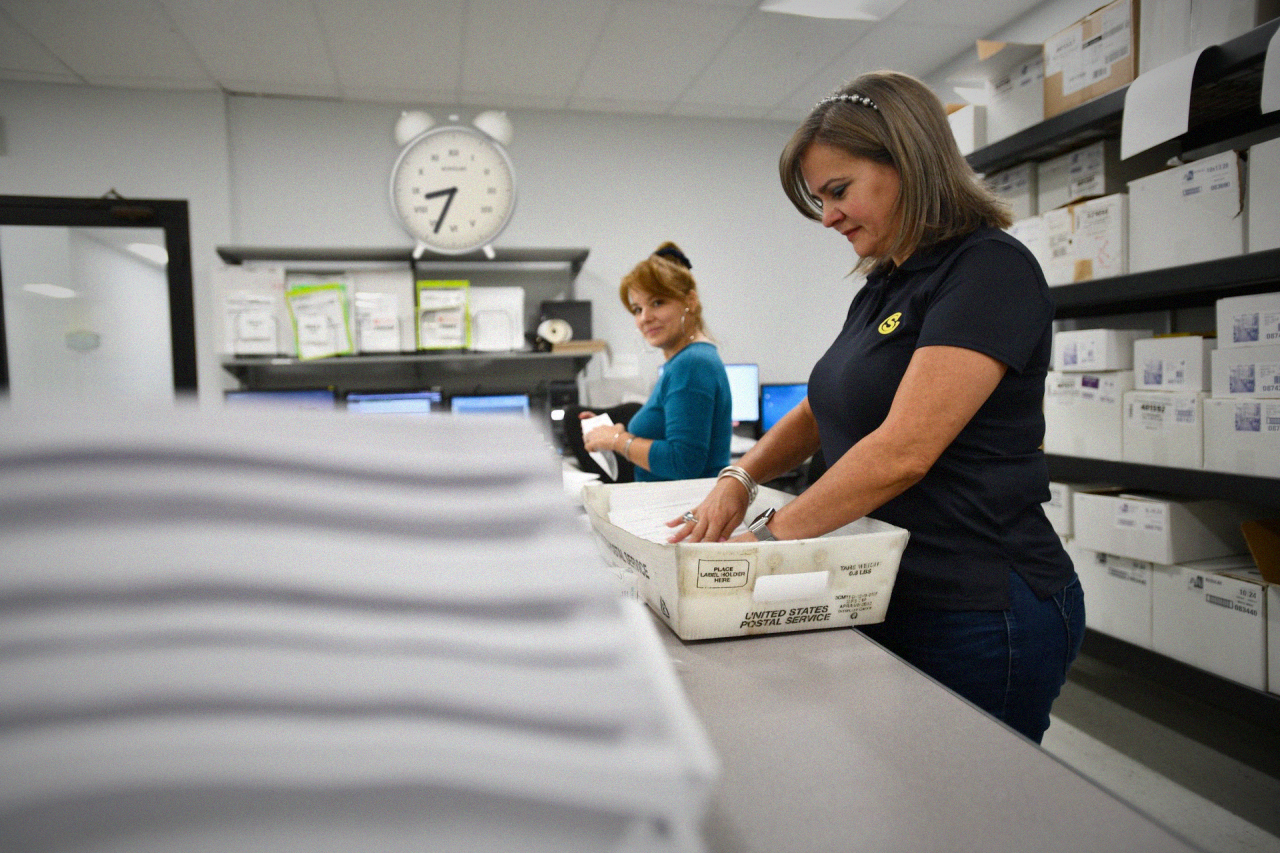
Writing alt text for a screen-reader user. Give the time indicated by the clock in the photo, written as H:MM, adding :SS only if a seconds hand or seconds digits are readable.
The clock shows 8:34
